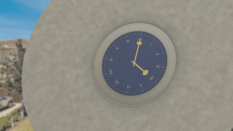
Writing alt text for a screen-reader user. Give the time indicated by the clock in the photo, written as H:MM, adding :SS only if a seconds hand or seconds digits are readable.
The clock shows 4:00
